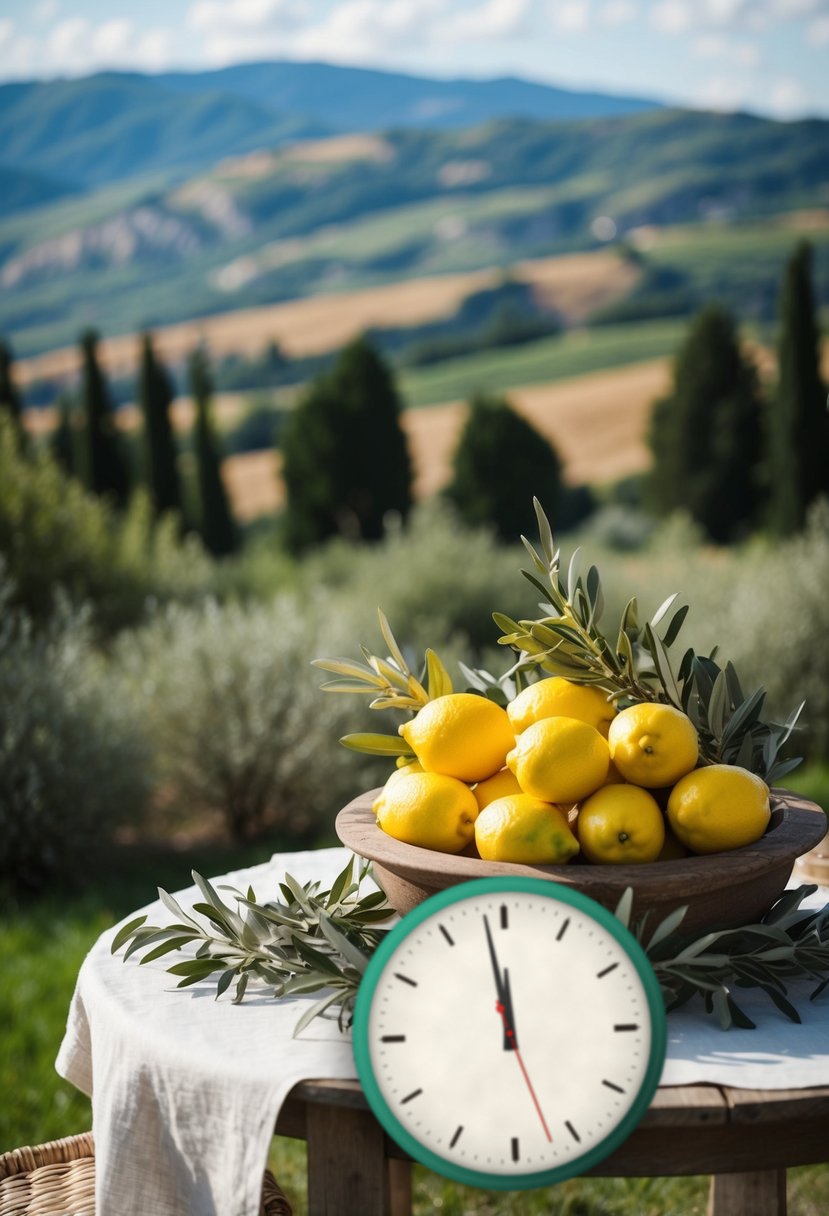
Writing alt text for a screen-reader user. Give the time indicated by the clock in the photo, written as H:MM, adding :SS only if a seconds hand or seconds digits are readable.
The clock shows 11:58:27
